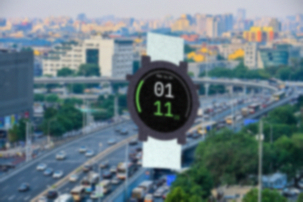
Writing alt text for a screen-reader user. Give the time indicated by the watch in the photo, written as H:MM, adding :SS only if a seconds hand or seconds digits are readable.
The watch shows 1:11
